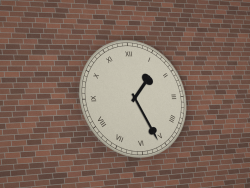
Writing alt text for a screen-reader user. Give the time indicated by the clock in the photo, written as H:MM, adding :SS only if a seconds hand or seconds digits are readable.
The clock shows 1:26
